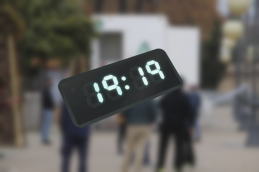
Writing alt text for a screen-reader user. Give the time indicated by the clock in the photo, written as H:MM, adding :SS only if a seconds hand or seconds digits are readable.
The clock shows 19:19
